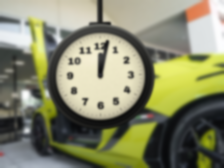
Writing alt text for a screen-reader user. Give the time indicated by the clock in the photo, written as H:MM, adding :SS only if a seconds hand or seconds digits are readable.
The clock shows 12:02
